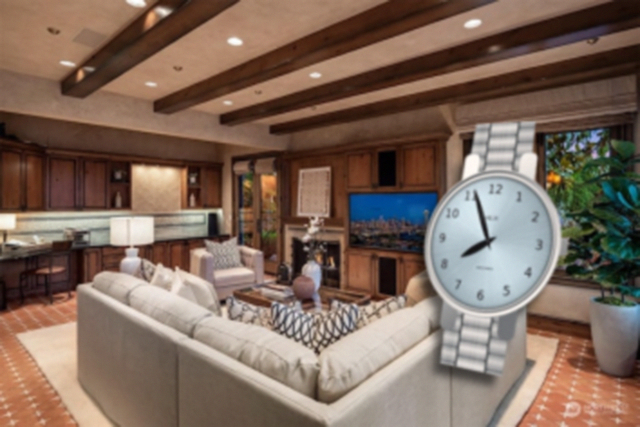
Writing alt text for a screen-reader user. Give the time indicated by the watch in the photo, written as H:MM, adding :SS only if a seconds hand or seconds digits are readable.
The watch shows 7:56
